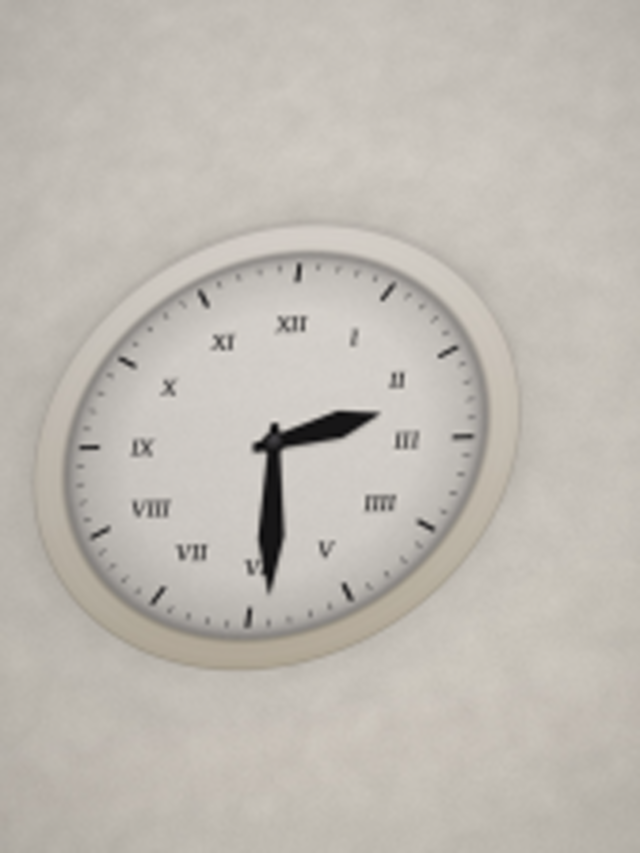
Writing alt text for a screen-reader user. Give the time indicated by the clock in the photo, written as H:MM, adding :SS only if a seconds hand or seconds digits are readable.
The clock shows 2:29
